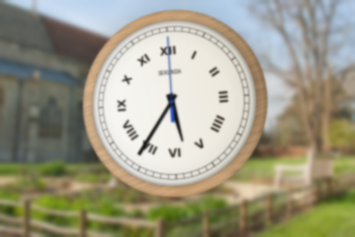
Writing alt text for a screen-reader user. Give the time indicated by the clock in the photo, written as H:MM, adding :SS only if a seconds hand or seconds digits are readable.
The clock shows 5:36:00
